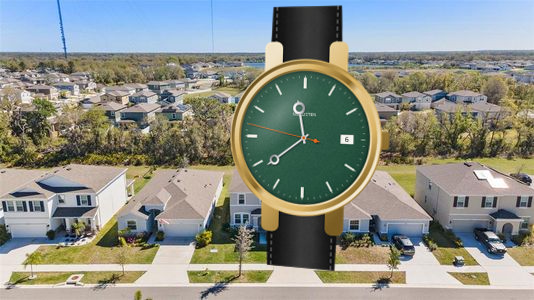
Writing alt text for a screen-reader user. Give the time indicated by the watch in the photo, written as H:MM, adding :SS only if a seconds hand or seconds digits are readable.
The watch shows 11:38:47
